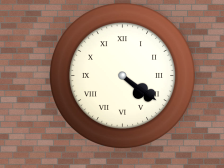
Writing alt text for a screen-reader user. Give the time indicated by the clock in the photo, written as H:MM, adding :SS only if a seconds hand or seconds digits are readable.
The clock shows 4:21
